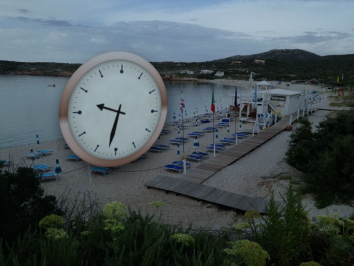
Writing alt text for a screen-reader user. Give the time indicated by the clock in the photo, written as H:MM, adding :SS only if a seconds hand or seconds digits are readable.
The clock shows 9:32
